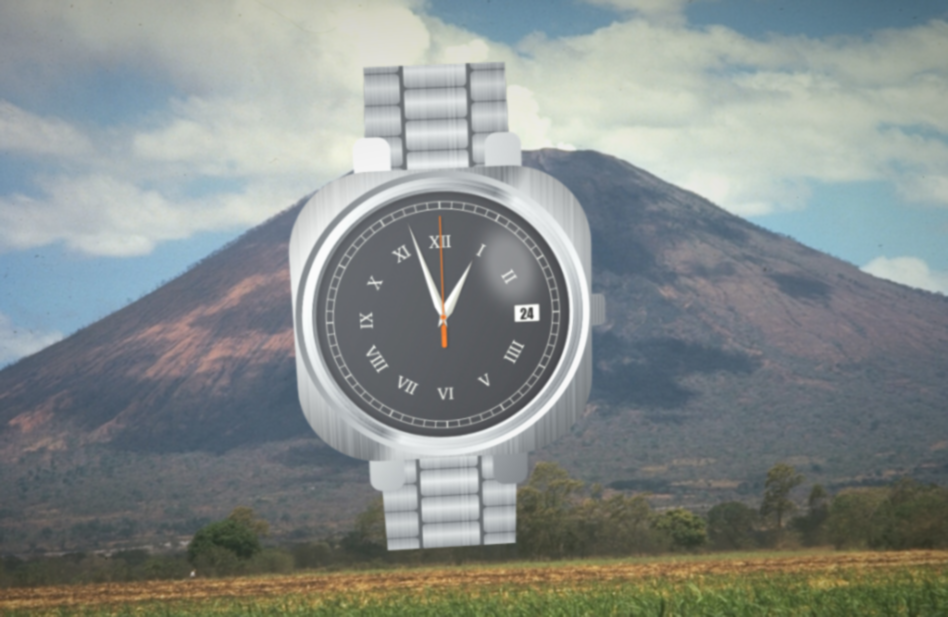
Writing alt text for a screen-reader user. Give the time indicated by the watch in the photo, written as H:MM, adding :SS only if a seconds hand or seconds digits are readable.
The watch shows 12:57:00
